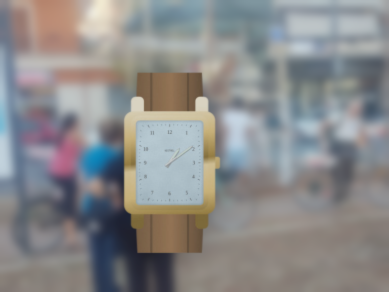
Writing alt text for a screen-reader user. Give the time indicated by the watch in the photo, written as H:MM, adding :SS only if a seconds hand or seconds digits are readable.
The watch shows 1:09
